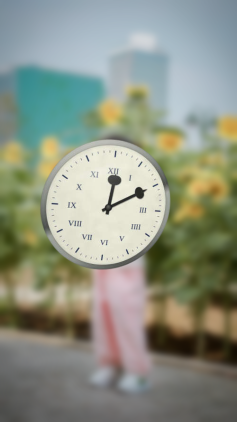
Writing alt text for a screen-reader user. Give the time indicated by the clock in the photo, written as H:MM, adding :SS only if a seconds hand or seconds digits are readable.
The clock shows 12:10
